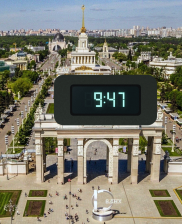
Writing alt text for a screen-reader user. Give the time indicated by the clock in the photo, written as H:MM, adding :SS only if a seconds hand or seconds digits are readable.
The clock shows 9:47
